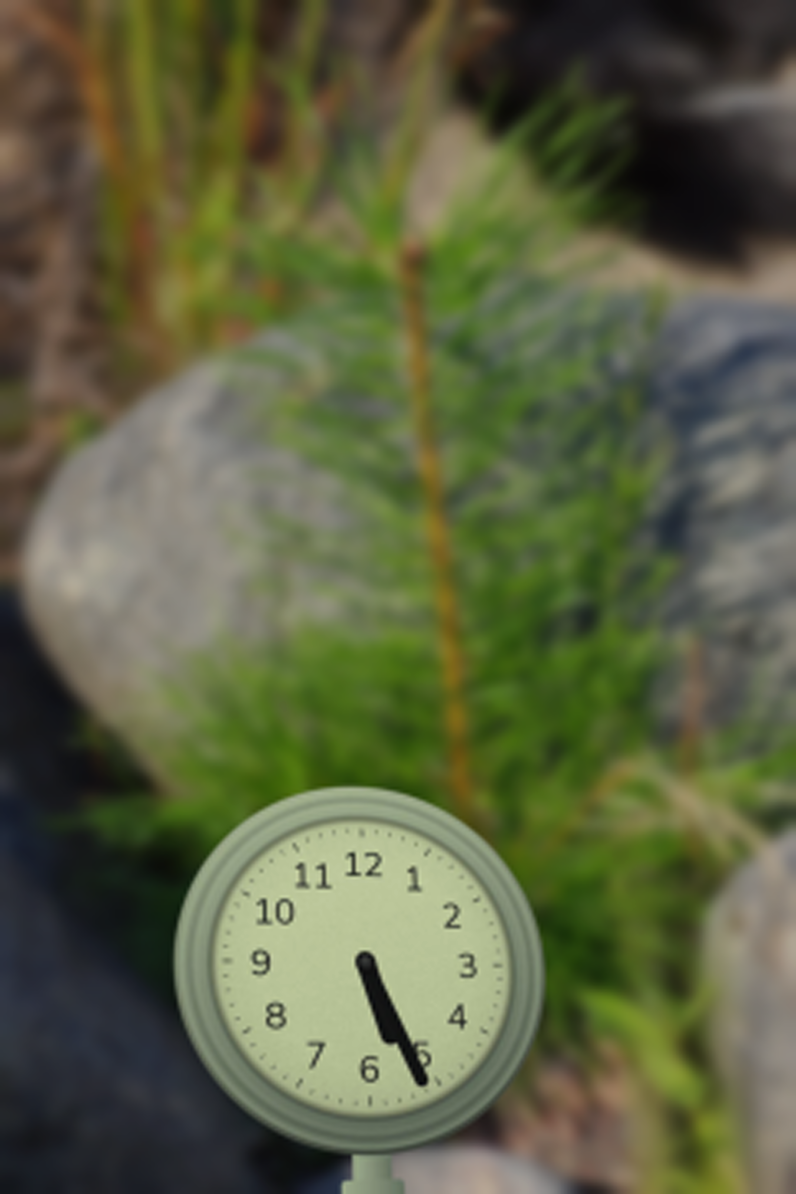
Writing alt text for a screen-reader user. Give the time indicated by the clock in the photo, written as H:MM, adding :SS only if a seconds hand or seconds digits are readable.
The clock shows 5:26
